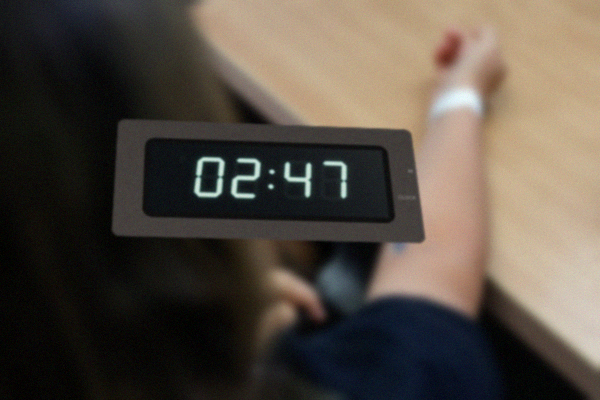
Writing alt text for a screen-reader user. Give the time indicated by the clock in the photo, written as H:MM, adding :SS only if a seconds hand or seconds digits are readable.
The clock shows 2:47
